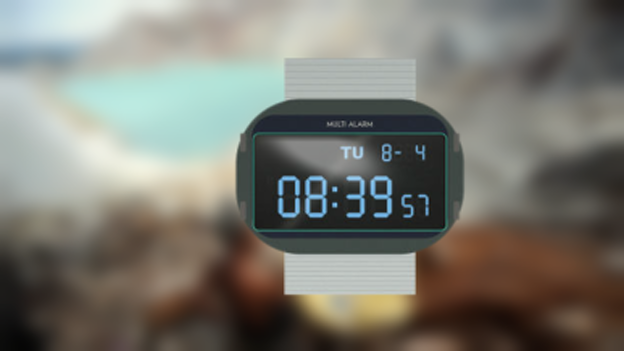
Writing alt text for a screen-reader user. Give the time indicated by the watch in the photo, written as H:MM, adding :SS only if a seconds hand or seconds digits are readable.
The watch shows 8:39:57
